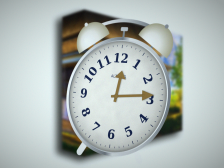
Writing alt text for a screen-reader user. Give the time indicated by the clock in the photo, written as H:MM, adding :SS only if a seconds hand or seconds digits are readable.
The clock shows 12:14
